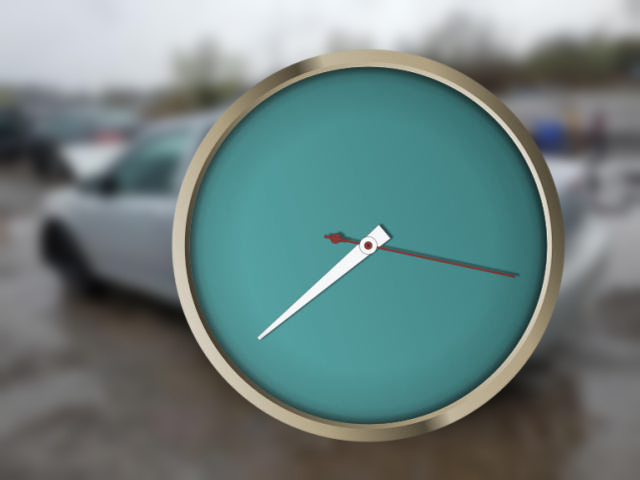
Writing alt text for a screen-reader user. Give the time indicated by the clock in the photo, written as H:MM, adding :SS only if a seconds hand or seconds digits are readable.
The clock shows 7:38:17
